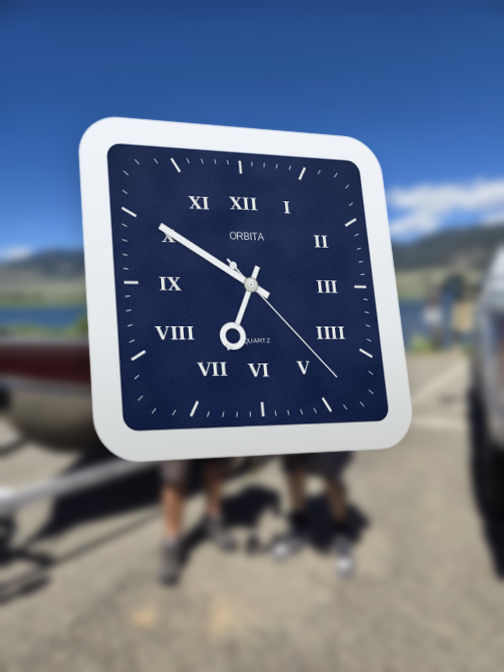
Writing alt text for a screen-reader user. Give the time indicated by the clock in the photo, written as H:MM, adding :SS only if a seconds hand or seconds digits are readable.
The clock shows 6:50:23
